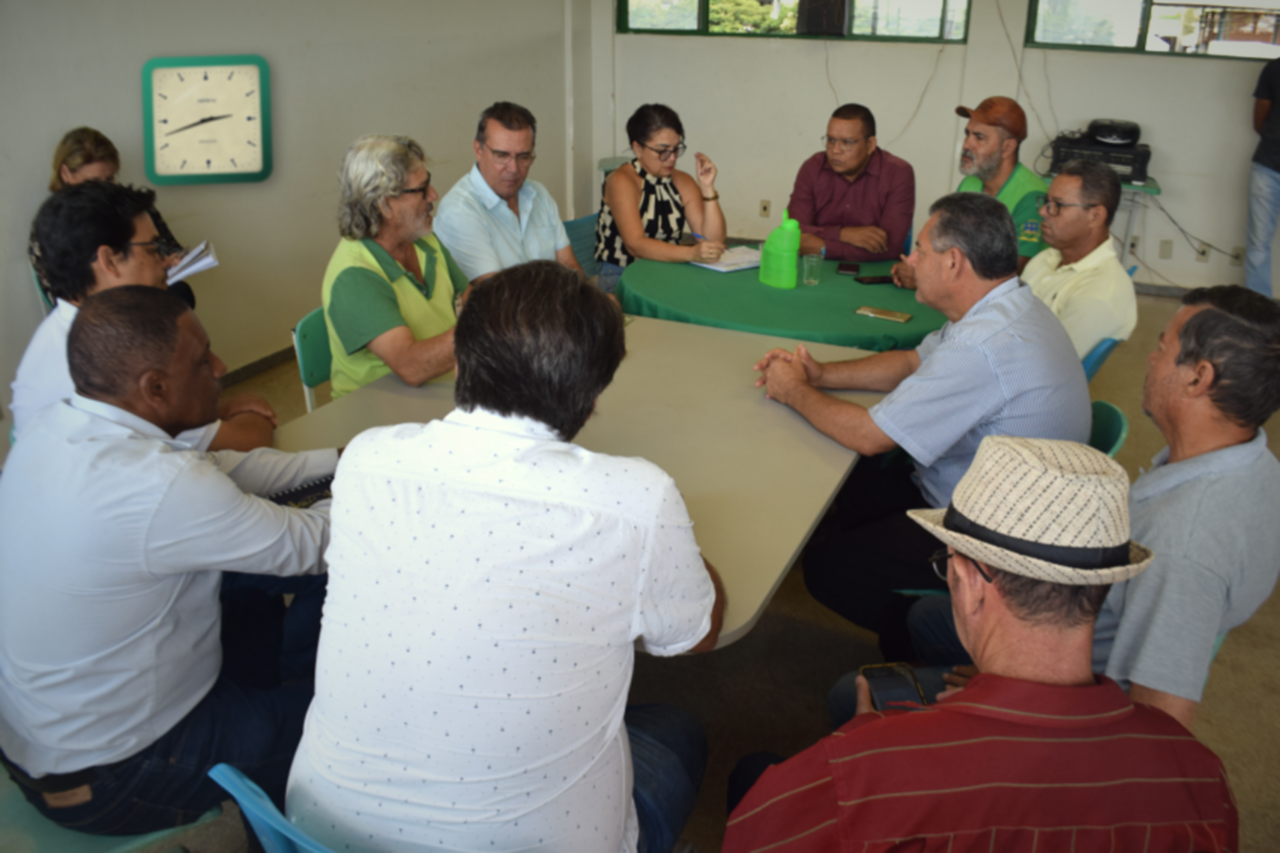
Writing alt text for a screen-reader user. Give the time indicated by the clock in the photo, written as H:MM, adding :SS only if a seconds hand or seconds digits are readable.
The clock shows 2:42
